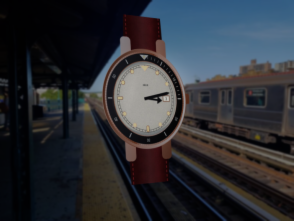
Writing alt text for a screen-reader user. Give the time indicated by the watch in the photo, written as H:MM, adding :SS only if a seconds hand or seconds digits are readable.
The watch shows 3:13
